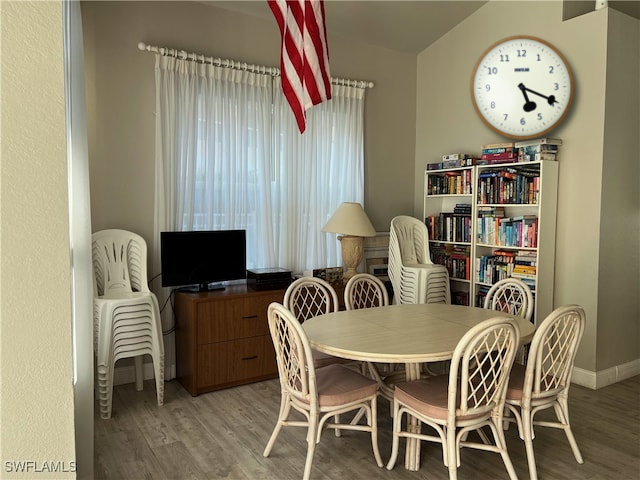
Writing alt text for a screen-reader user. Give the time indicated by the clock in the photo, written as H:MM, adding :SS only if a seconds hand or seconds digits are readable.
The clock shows 5:19
